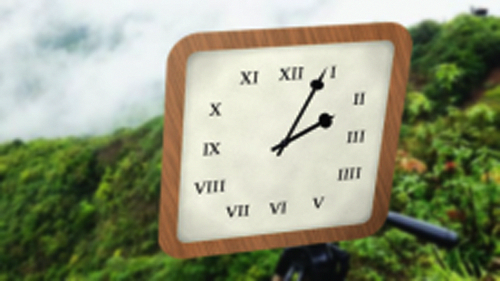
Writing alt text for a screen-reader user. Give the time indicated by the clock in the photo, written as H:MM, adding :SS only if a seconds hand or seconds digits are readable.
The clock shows 2:04
